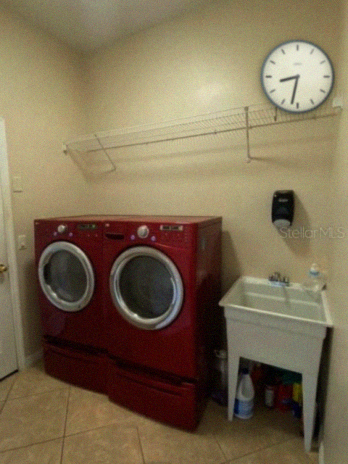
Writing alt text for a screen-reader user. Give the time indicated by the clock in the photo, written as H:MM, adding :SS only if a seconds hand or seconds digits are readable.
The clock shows 8:32
